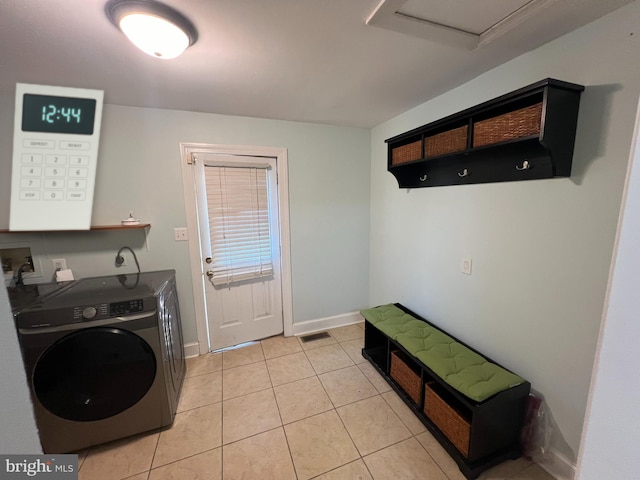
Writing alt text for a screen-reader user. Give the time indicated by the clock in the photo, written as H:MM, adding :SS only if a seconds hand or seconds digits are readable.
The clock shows 12:44
